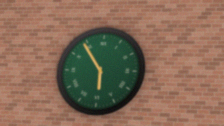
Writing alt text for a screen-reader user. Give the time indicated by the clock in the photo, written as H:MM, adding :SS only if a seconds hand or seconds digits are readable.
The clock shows 5:54
